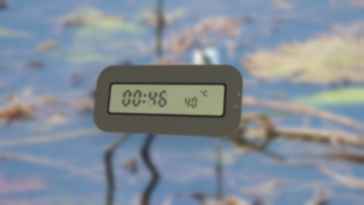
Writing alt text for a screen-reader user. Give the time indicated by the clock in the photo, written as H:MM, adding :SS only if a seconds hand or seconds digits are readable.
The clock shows 0:46
